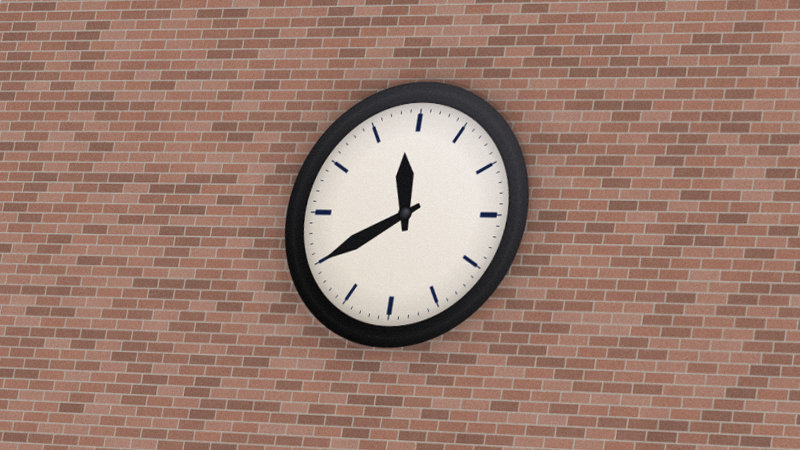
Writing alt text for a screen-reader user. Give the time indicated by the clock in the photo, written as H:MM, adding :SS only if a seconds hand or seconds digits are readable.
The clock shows 11:40
